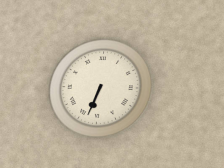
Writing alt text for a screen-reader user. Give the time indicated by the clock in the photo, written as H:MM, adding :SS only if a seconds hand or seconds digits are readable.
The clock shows 6:33
